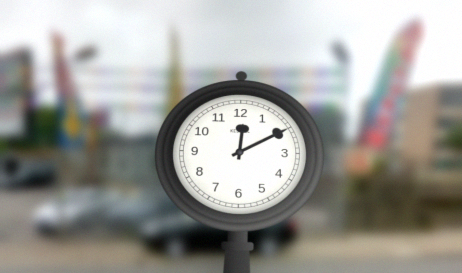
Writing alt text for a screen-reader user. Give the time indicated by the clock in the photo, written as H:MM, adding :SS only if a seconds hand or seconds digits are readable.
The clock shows 12:10
